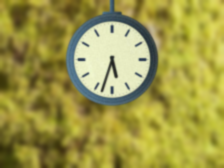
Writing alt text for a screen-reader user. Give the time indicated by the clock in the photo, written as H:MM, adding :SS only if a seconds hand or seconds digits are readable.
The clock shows 5:33
